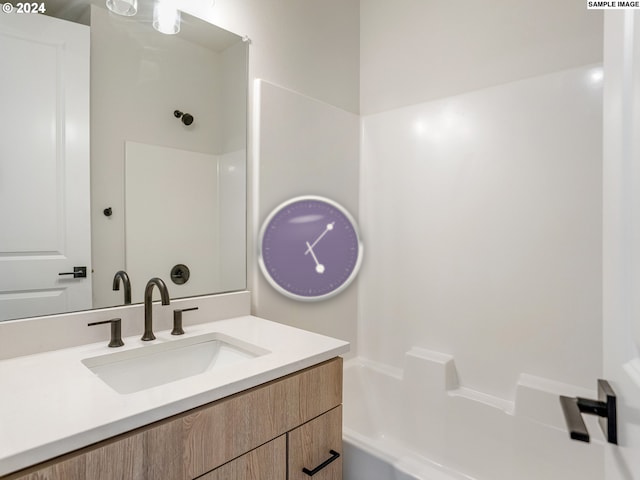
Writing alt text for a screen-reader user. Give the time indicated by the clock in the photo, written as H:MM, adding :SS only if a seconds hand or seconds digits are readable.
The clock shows 5:07
